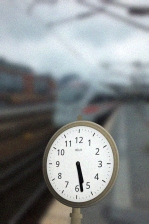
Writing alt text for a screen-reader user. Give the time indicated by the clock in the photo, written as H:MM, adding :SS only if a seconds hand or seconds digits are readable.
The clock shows 5:28
